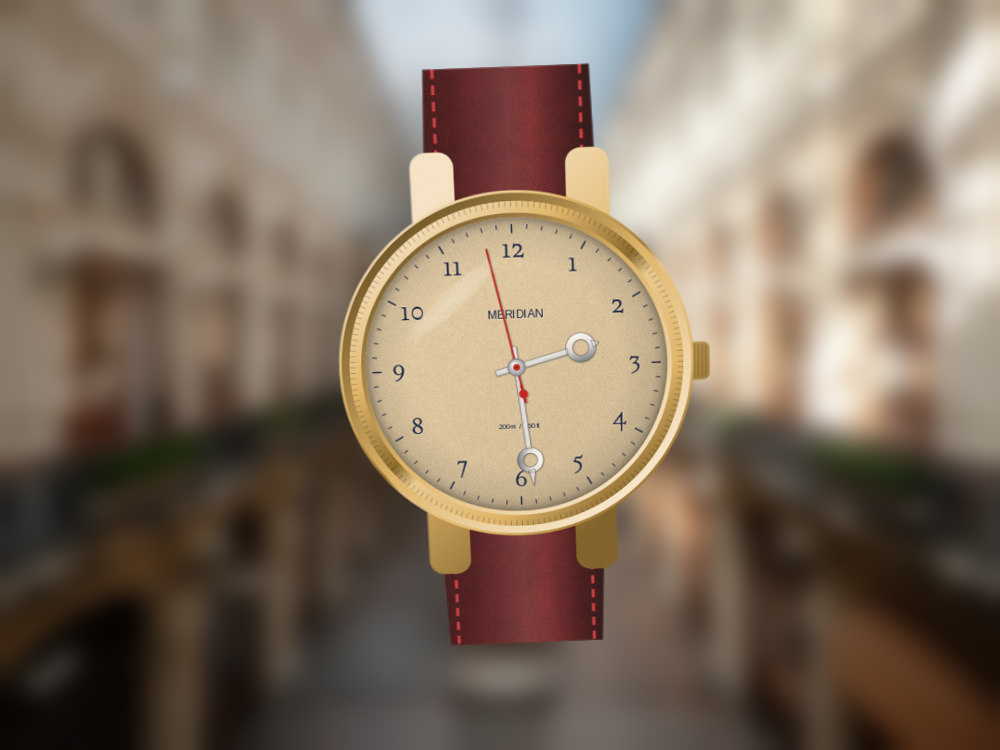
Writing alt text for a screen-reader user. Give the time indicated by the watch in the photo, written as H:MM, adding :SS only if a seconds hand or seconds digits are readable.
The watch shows 2:28:58
